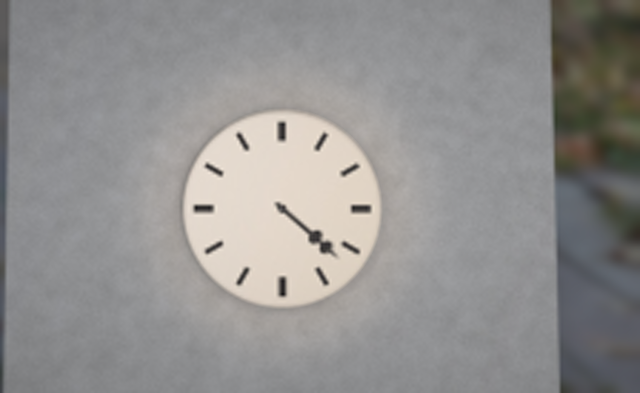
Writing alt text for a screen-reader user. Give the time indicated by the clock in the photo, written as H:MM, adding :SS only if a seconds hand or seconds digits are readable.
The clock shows 4:22
